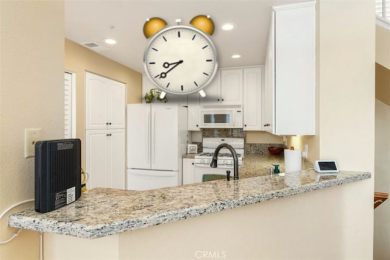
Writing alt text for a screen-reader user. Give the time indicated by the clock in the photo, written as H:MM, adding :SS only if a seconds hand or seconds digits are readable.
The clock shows 8:39
